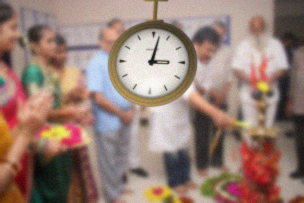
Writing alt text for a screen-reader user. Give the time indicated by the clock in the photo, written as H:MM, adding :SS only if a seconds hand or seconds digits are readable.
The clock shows 3:02
